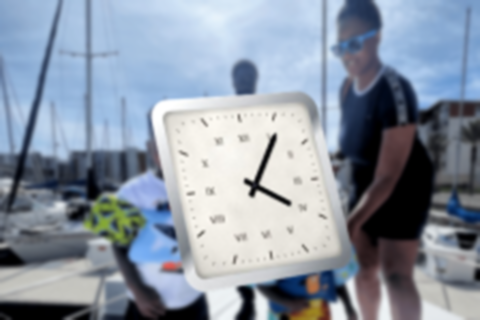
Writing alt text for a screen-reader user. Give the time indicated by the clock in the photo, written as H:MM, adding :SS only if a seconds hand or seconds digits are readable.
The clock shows 4:06
